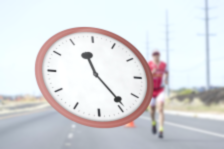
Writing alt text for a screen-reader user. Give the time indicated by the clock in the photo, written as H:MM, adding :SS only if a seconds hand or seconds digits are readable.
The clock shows 11:24
